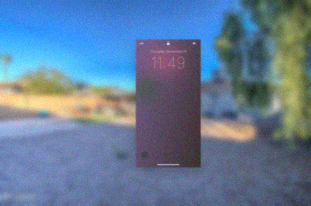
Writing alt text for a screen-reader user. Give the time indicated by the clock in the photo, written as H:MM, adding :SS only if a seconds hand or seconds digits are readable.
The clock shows 11:49
